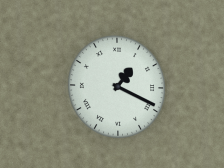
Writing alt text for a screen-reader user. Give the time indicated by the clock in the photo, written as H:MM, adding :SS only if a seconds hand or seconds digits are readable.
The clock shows 1:19
